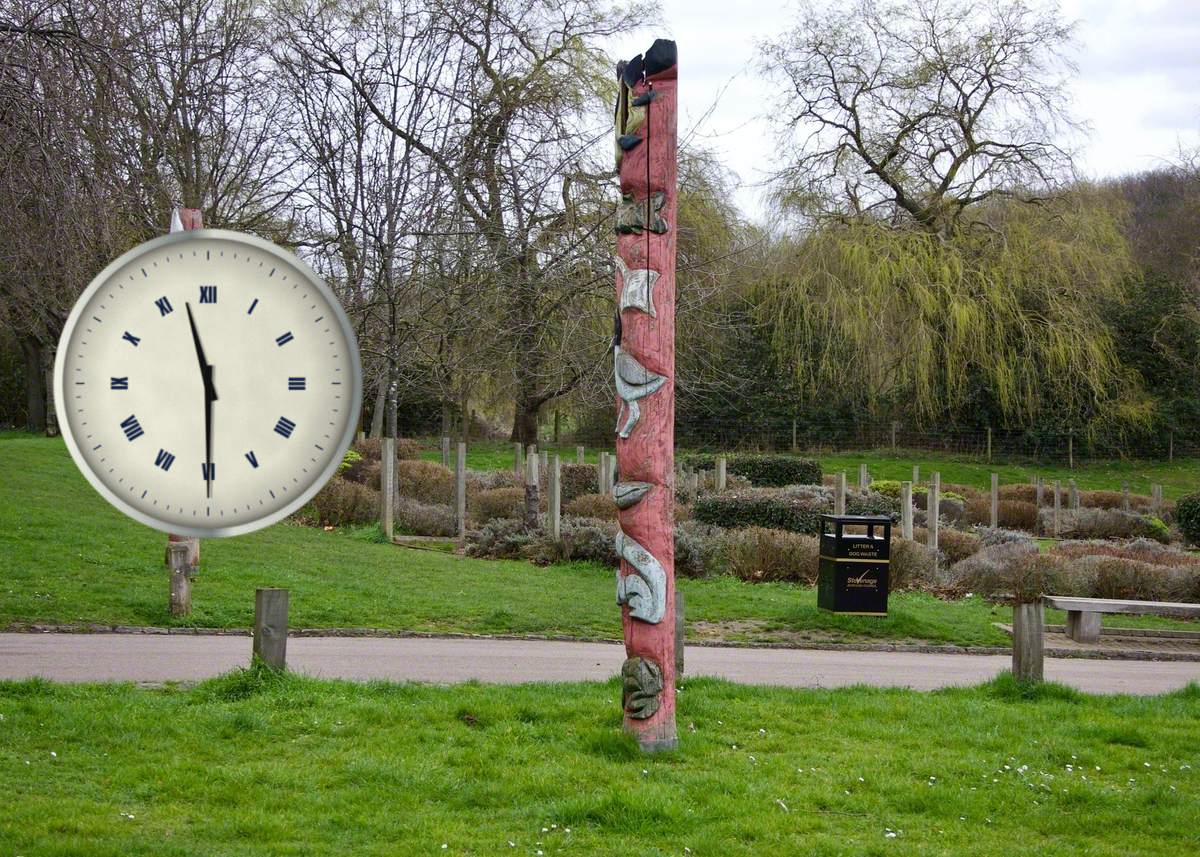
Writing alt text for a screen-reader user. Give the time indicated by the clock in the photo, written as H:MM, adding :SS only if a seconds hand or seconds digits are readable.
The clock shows 11:30
